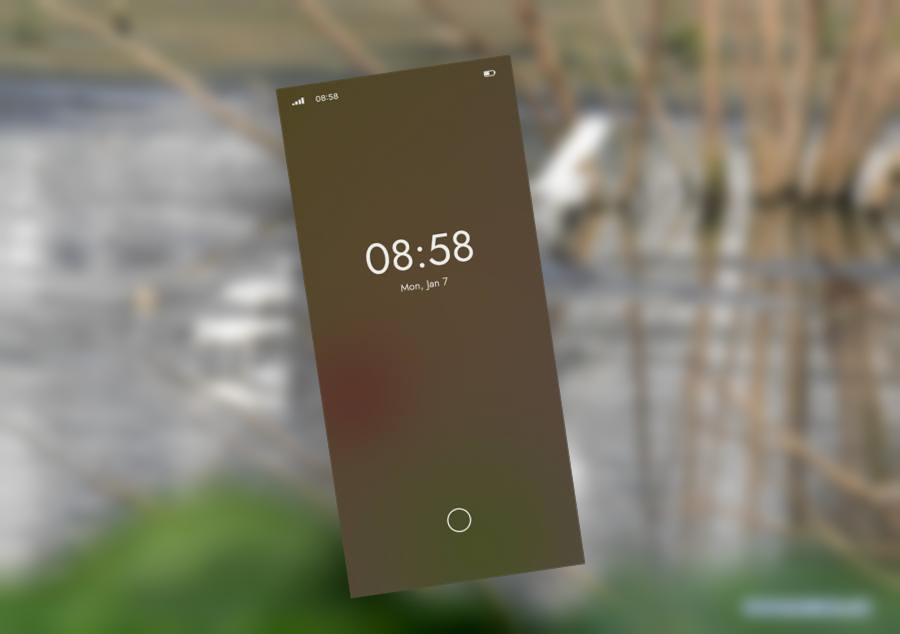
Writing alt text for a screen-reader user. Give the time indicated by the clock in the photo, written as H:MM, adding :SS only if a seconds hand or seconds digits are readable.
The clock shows 8:58
